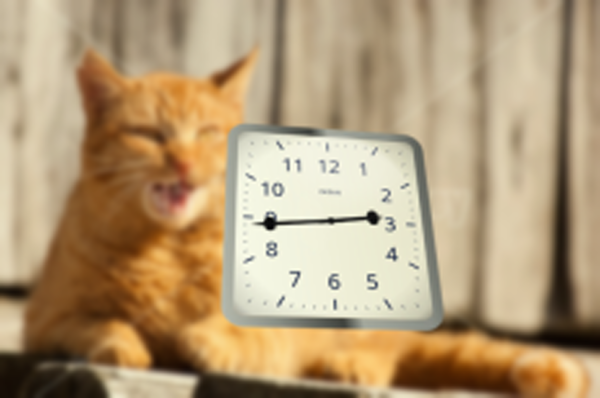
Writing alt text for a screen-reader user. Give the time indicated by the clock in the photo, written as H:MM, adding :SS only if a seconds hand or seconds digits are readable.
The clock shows 2:44
